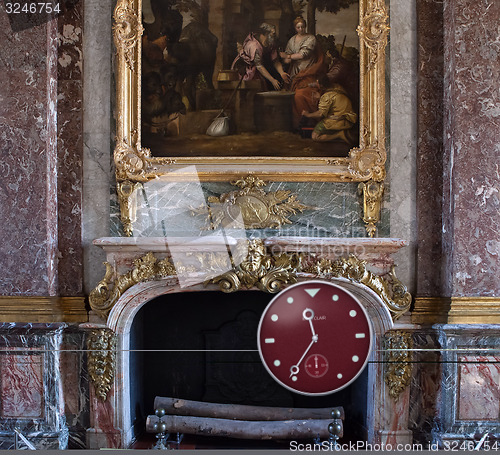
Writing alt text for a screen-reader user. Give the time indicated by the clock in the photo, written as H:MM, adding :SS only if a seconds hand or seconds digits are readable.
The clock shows 11:36
